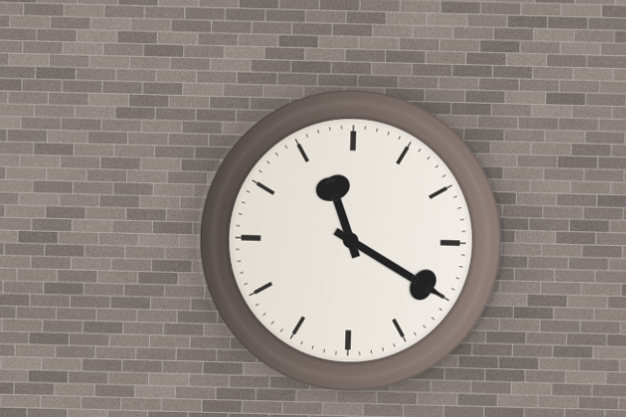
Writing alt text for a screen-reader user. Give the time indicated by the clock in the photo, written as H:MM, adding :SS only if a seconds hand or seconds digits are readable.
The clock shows 11:20
